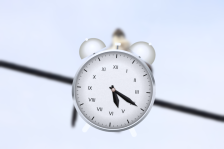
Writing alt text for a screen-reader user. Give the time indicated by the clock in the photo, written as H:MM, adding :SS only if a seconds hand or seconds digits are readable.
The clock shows 5:20
